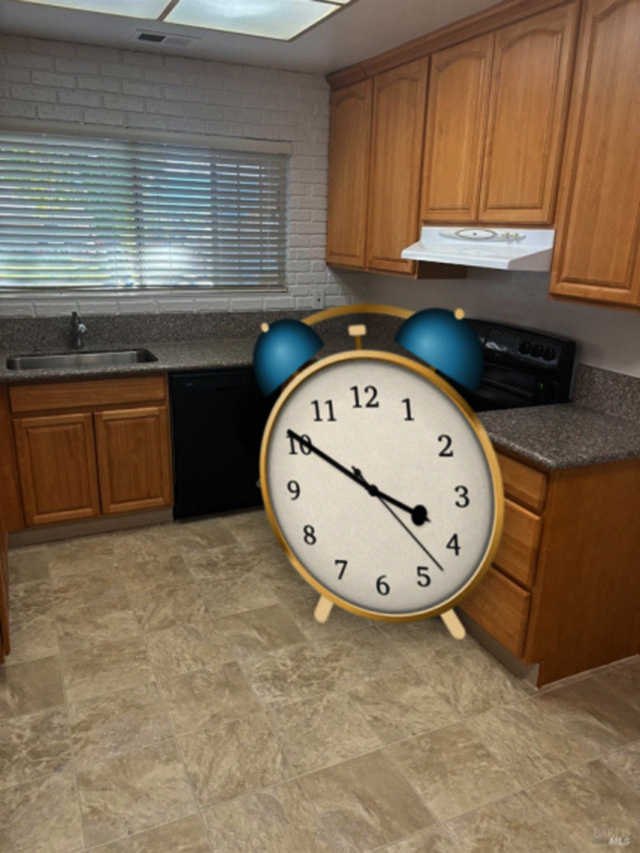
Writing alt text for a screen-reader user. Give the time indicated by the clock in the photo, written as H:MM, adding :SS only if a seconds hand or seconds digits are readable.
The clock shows 3:50:23
